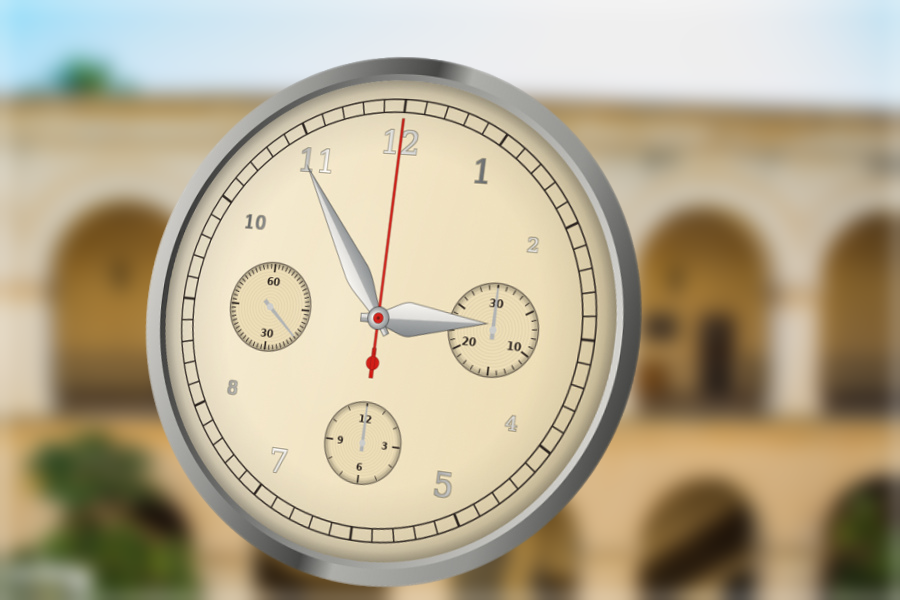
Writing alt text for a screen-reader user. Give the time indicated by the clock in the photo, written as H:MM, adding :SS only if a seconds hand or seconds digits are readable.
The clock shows 2:54:22
